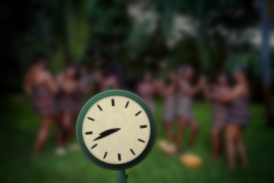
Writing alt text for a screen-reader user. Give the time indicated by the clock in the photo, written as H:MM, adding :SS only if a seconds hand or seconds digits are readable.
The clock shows 8:42
